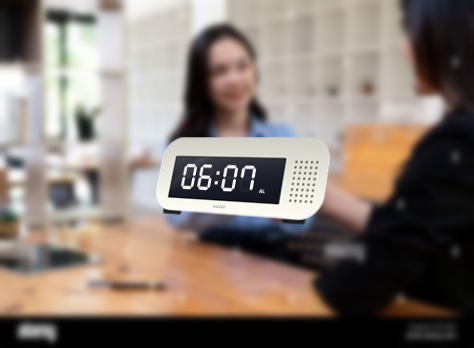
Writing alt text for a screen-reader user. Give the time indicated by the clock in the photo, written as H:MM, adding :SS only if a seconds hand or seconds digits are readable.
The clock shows 6:07
